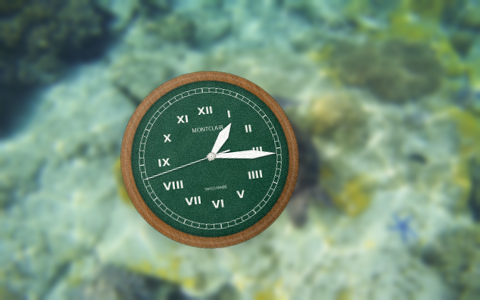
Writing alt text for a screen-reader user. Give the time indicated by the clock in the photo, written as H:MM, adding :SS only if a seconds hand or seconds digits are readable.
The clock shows 1:15:43
